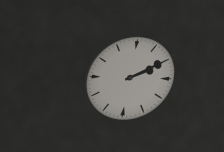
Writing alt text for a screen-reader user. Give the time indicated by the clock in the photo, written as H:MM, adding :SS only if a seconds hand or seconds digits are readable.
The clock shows 2:10
